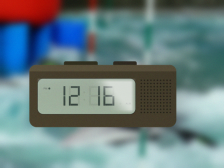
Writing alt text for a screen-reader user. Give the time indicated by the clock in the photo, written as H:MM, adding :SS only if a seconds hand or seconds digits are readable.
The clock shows 12:16
